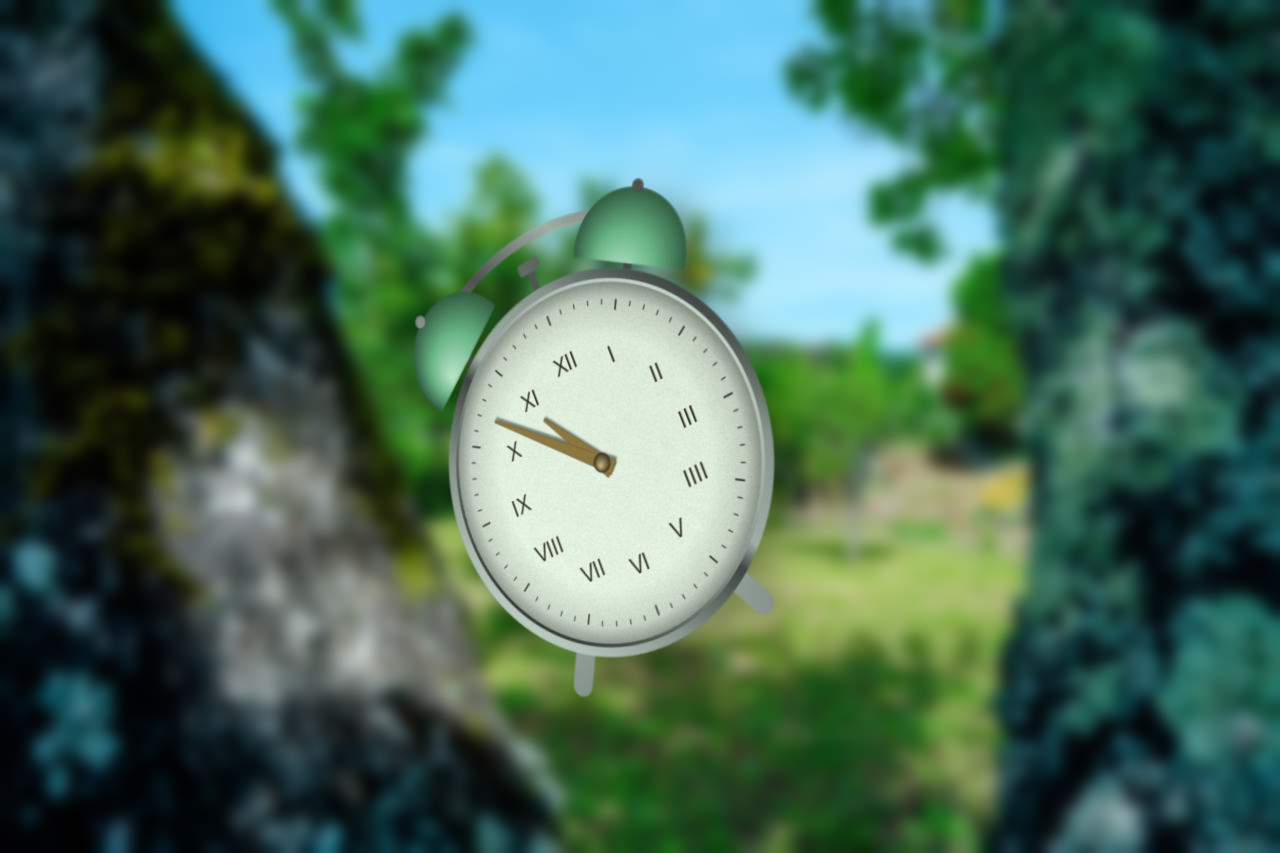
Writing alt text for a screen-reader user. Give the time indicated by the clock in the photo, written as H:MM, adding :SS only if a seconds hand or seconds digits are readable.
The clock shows 10:52
